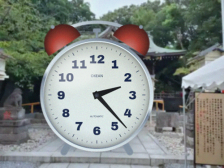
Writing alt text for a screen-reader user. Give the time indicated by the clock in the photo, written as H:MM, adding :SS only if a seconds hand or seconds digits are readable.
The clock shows 2:23
